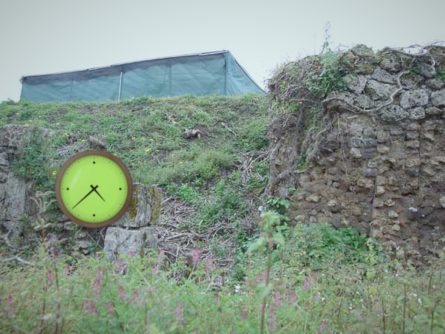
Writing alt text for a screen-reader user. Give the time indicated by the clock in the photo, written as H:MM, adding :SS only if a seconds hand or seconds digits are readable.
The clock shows 4:38
